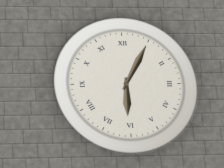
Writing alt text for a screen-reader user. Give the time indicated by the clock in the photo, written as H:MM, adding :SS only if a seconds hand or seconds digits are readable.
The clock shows 6:05
